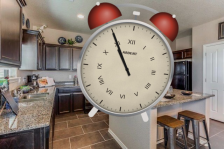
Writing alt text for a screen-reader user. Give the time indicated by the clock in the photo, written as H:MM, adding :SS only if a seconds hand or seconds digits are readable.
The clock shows 10:55
